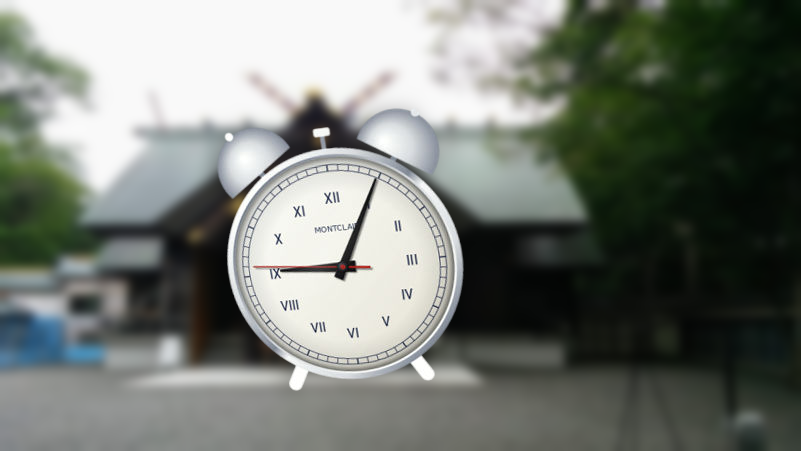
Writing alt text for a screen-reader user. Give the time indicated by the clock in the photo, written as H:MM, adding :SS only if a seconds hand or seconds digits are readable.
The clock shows 9:04:46
